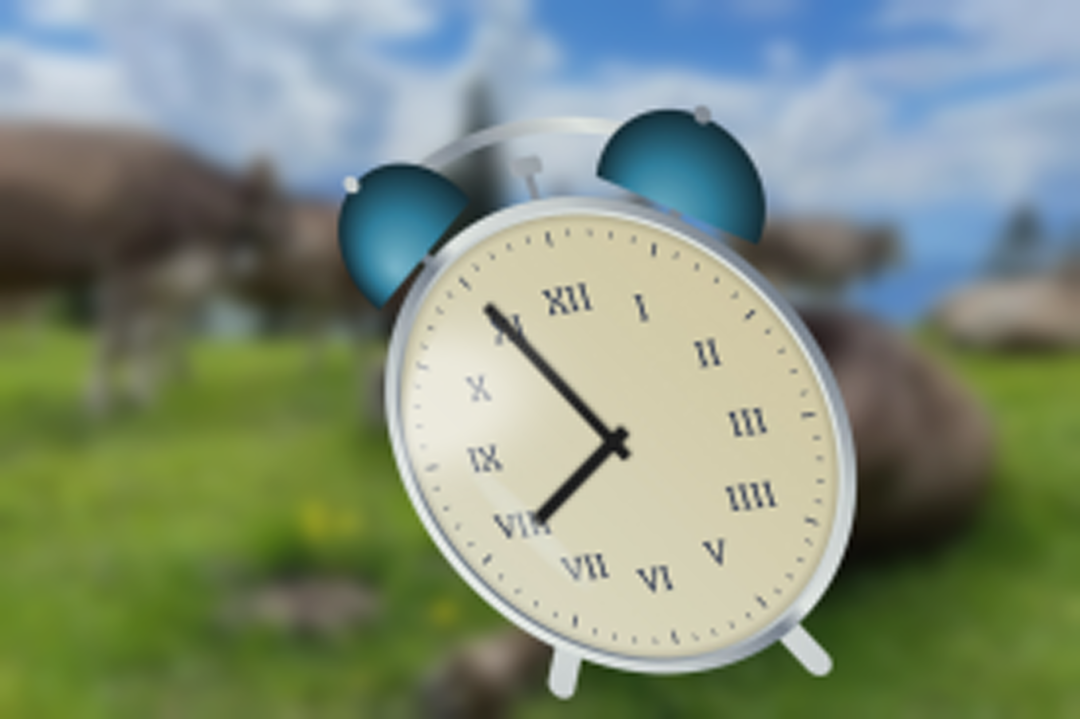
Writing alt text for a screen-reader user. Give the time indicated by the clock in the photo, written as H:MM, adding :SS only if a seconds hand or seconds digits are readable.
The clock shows 7:55
